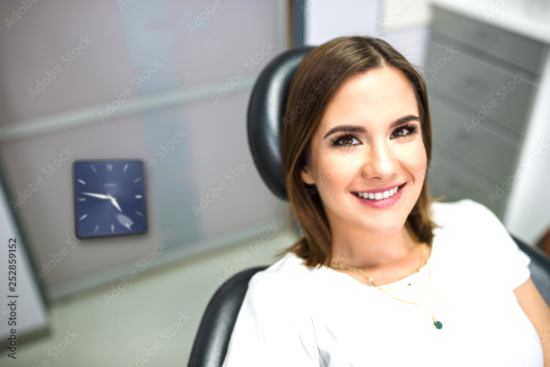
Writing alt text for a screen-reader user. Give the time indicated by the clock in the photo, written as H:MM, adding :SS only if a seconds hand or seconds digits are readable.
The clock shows 4:47
